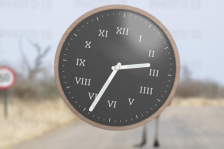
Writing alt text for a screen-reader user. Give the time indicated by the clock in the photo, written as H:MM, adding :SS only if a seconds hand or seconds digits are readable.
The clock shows 2:34
